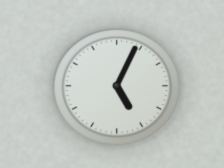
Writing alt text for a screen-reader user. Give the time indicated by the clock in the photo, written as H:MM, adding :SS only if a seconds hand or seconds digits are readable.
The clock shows 5:04
